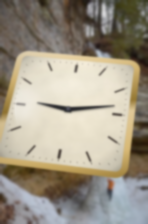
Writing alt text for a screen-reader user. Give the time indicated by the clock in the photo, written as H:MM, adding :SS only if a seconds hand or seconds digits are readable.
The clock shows 9:13
